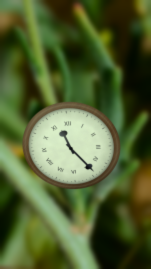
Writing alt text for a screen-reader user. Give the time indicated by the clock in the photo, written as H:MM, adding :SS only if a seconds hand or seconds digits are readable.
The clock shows 11:24
